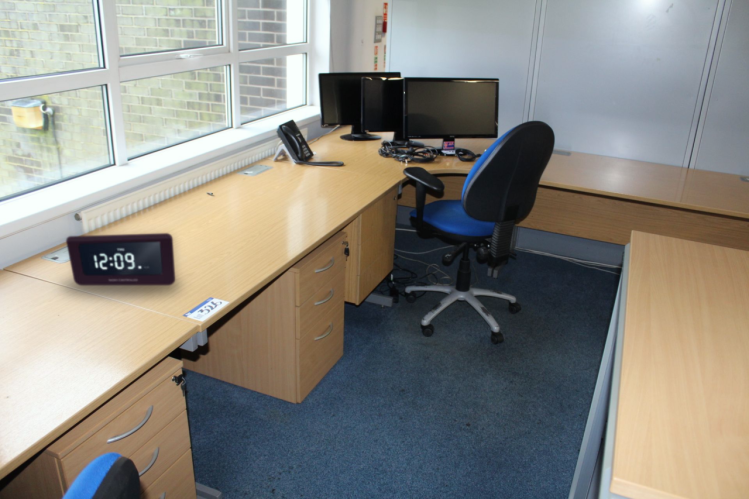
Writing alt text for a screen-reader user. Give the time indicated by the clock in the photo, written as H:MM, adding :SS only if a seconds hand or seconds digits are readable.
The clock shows 12:09
